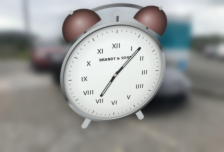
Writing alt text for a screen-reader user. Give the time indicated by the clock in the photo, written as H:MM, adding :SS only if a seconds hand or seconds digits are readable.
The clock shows 7:07
